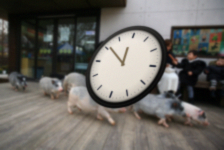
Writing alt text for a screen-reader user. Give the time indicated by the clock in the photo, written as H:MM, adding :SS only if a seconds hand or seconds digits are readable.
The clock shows 11:51
